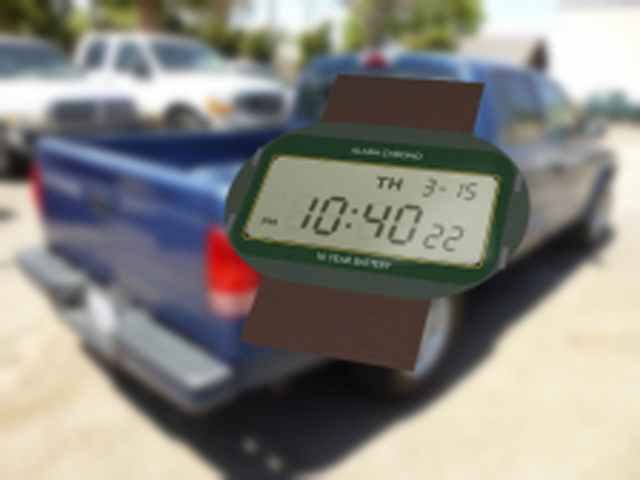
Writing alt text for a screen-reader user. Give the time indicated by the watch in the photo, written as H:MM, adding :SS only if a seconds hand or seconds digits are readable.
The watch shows 10:40:22
